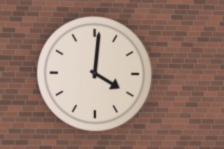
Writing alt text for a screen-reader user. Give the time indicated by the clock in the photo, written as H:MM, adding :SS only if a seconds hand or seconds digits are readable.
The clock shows 4:01
